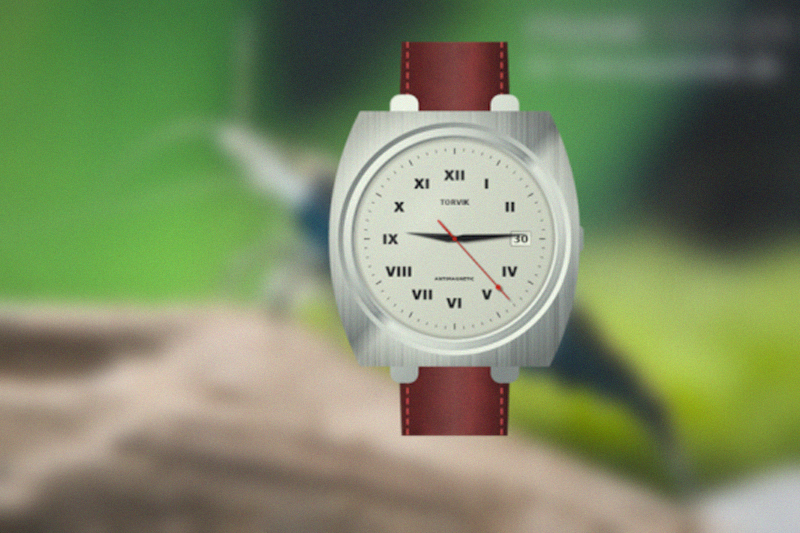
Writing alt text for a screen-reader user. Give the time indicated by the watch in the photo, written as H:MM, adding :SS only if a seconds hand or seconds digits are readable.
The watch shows 9:14:23
